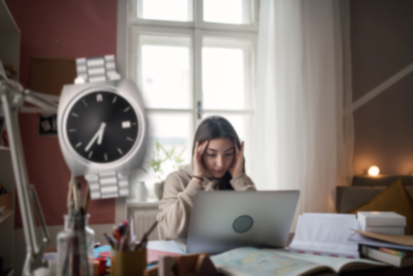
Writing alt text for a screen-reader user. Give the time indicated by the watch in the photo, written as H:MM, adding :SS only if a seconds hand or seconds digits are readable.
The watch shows 6:37
